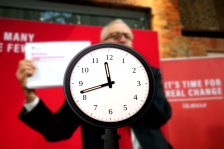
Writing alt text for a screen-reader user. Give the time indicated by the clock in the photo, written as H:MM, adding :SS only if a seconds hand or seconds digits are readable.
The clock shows 11:42
